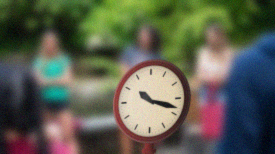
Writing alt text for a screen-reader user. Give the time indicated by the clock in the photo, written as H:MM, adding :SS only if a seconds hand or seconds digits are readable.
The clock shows 10:18
